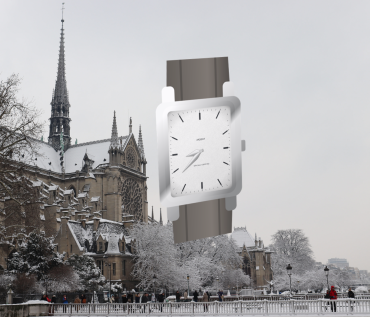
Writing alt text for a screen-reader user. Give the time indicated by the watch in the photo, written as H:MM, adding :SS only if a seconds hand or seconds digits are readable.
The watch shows 8:38
